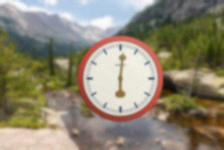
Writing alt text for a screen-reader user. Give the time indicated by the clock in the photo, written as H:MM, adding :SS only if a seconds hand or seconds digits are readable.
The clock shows 6:01
